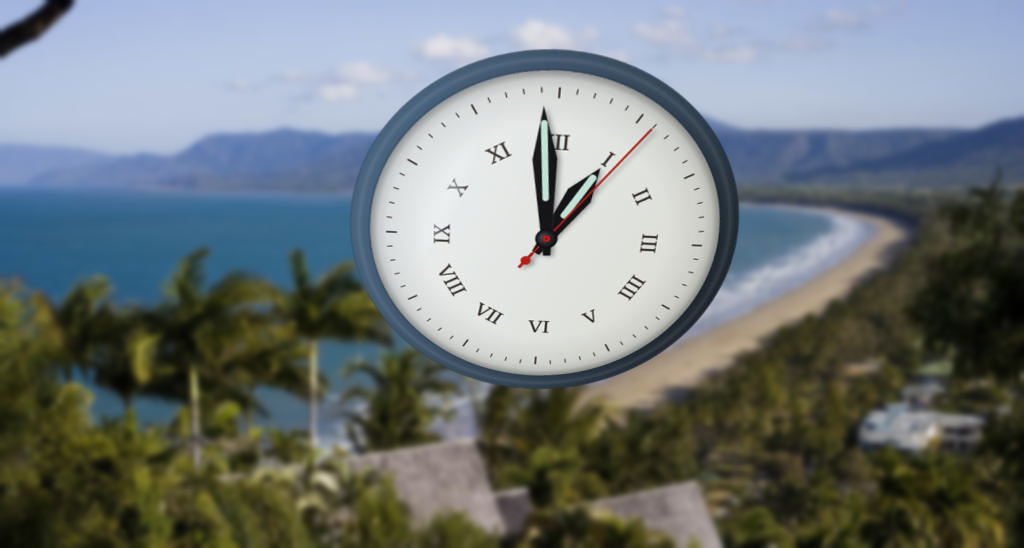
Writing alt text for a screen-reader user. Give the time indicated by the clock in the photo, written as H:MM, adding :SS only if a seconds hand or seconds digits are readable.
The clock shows 12:59:06
